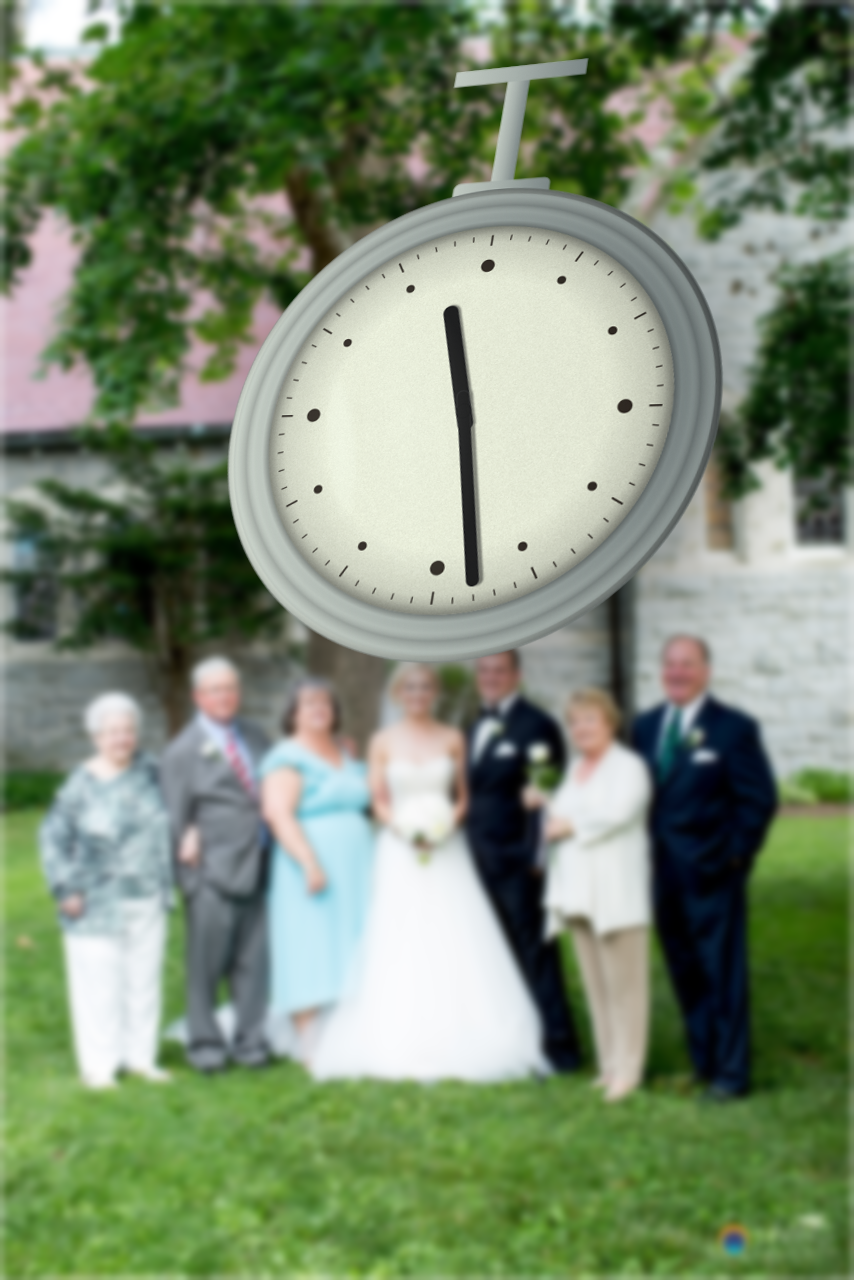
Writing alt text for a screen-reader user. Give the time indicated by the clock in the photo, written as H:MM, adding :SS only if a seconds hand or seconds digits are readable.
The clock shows 11:28
